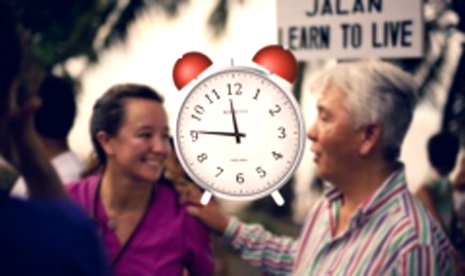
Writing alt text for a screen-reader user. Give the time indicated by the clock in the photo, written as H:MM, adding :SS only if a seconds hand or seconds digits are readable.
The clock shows 11:46
